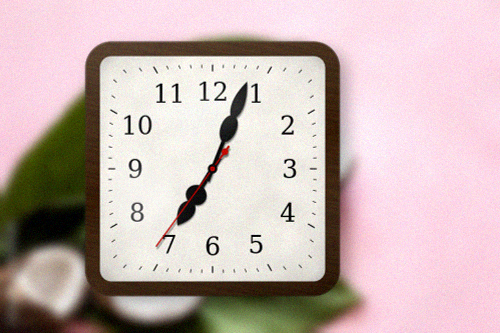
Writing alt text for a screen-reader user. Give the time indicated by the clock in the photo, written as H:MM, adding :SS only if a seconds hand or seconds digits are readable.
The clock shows 7:03:36
